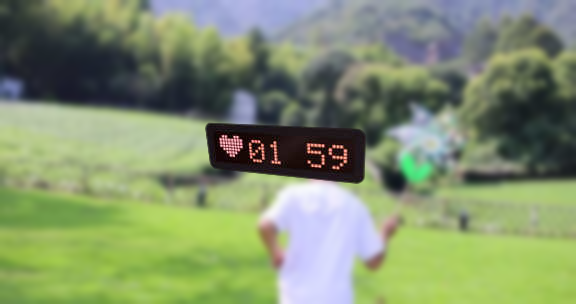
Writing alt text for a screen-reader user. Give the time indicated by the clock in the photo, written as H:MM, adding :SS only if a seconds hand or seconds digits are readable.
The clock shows 1:59
